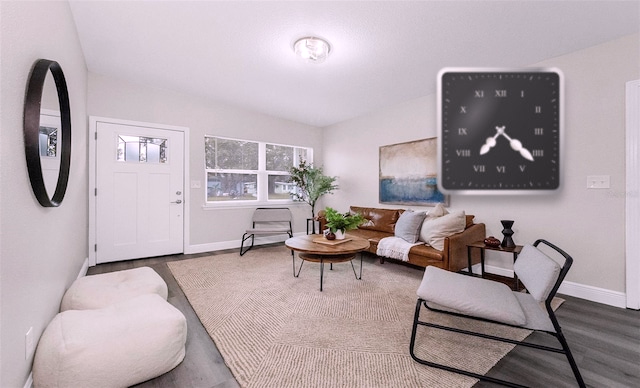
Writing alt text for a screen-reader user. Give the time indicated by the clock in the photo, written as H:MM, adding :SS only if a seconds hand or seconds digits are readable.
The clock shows 7:22
